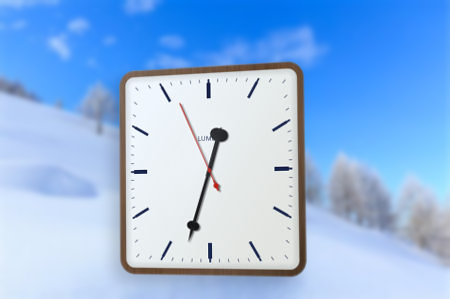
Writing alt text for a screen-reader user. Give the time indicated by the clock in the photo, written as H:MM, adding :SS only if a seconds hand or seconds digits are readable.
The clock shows 12:32:56
